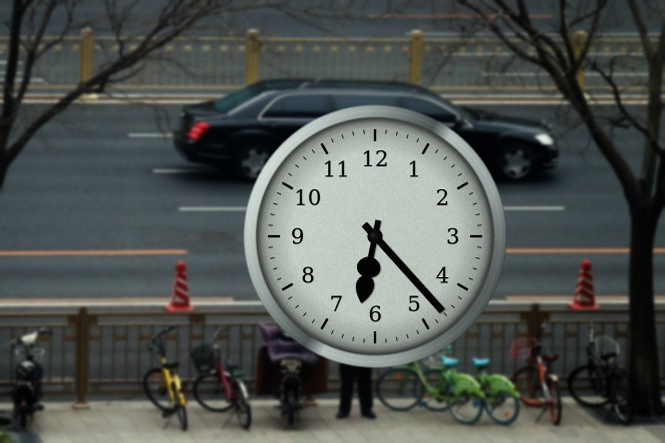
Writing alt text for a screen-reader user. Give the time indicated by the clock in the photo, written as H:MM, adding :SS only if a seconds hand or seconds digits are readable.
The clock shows 6:23
